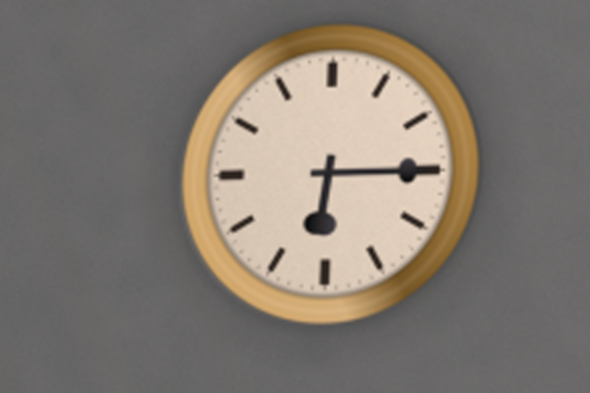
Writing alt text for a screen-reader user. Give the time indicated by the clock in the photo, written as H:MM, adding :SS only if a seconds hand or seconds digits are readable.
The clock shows 6:15
